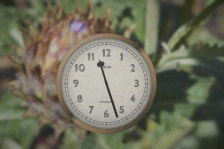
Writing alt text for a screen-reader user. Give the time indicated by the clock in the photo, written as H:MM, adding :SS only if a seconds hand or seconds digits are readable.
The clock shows 11:27
